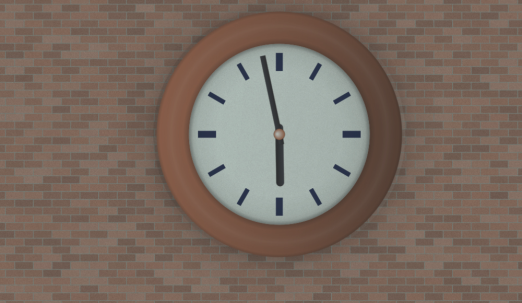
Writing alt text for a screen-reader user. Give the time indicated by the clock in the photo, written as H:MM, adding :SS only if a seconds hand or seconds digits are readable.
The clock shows 5:58
